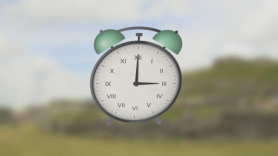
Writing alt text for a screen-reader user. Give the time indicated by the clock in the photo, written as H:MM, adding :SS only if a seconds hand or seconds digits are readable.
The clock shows 3:00
